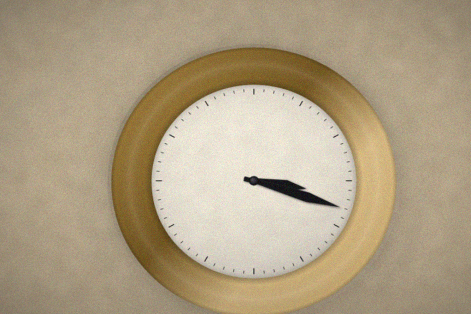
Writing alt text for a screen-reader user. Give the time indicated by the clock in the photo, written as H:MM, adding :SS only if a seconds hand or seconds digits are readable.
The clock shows 3:18
